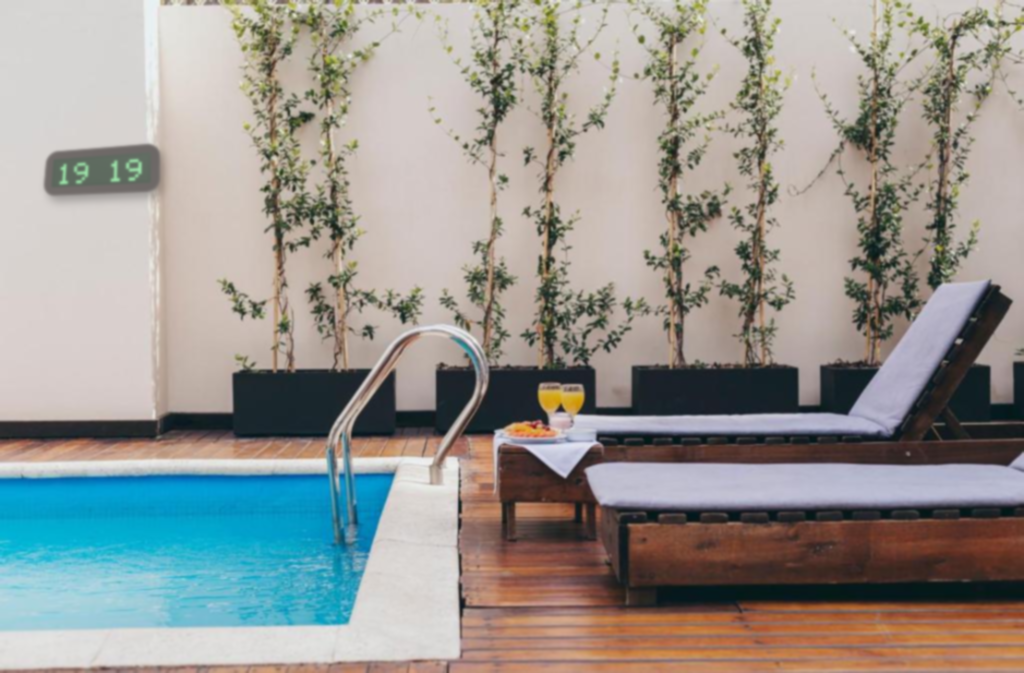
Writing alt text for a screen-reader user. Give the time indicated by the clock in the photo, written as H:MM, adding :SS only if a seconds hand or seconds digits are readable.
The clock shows 19:19
